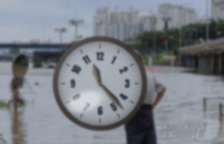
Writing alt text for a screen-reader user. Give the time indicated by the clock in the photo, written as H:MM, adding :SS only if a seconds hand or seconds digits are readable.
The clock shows 11:23
